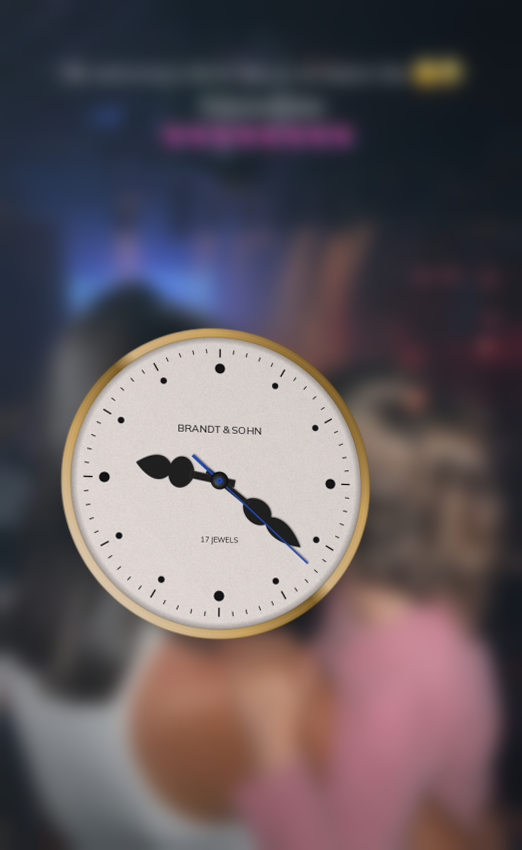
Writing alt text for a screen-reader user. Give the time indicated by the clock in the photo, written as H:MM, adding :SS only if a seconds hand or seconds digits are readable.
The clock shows 9:21:22
